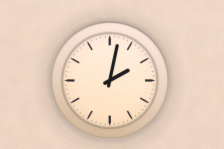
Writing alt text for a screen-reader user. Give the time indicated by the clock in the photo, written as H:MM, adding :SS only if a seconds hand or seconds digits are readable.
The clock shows 2:02
